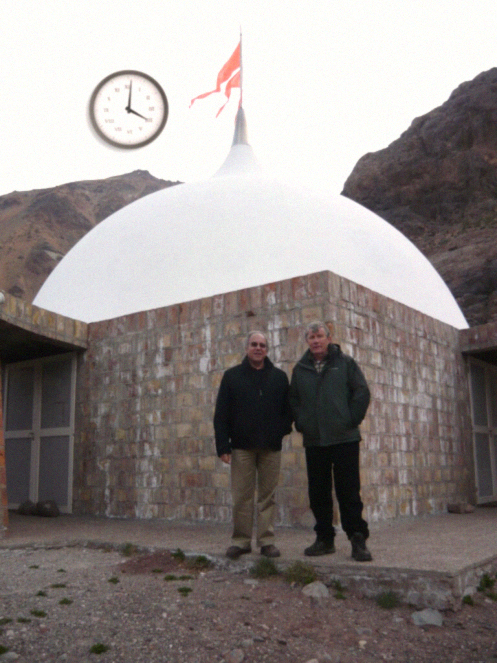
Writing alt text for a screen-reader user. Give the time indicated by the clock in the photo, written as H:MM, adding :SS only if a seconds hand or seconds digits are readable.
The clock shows 4:01
